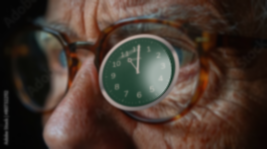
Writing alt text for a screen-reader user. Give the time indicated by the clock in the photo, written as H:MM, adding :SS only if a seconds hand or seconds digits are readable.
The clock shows 11:01
